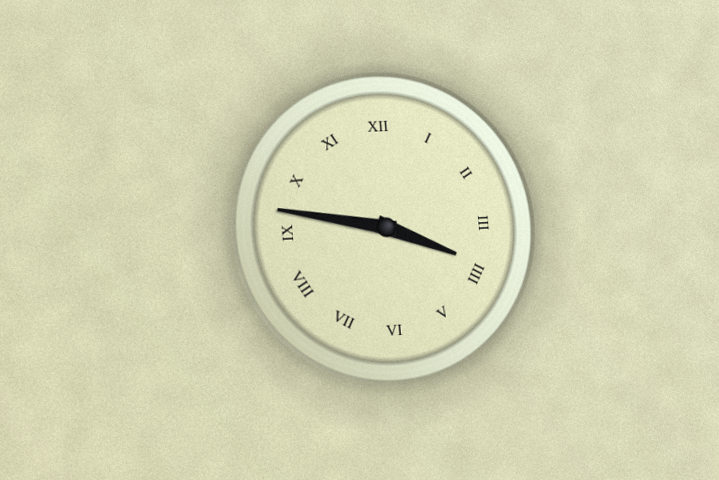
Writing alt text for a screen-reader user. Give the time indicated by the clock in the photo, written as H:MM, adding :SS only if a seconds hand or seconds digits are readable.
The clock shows 3:47
